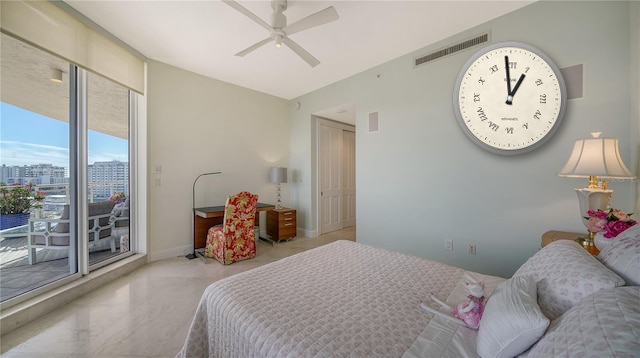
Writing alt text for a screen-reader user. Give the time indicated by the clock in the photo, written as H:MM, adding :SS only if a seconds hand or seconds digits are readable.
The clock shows 12:59
